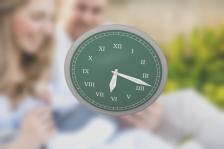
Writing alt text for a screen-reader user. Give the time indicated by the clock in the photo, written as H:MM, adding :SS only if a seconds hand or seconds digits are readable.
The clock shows 6:18
